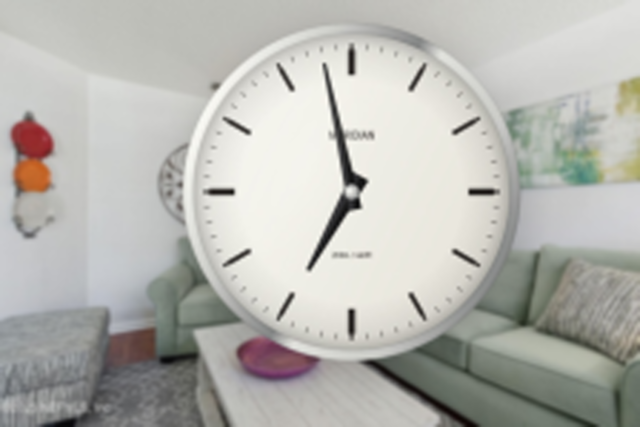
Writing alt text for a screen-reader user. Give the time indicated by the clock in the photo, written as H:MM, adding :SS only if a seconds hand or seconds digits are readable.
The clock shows 6:58
